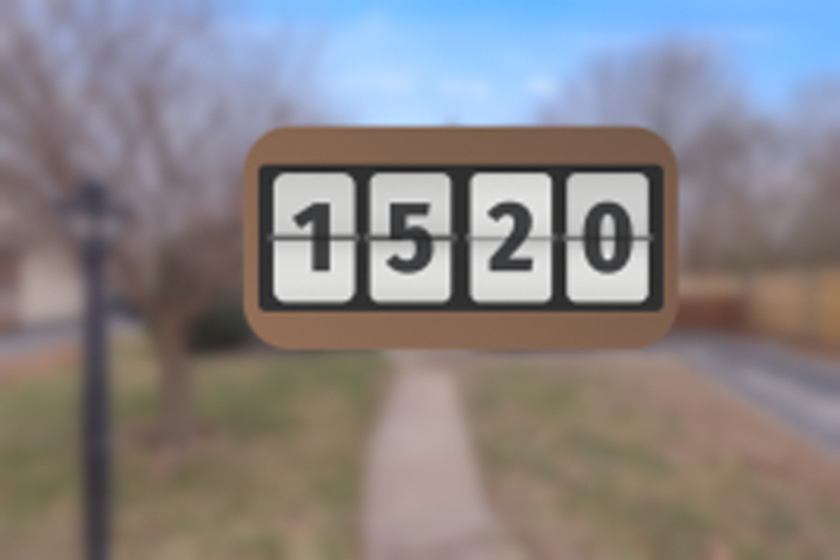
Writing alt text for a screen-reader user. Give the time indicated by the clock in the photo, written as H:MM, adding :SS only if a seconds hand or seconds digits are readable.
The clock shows 15:20
